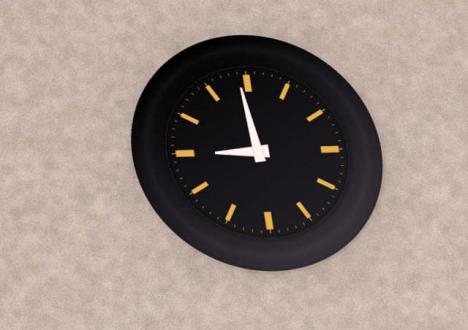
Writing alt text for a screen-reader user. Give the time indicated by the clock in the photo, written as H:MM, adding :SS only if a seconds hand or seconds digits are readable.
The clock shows 8:59
